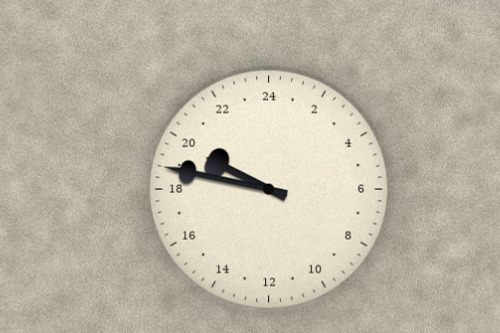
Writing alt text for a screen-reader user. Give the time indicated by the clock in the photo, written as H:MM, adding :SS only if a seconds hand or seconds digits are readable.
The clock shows 19:47
